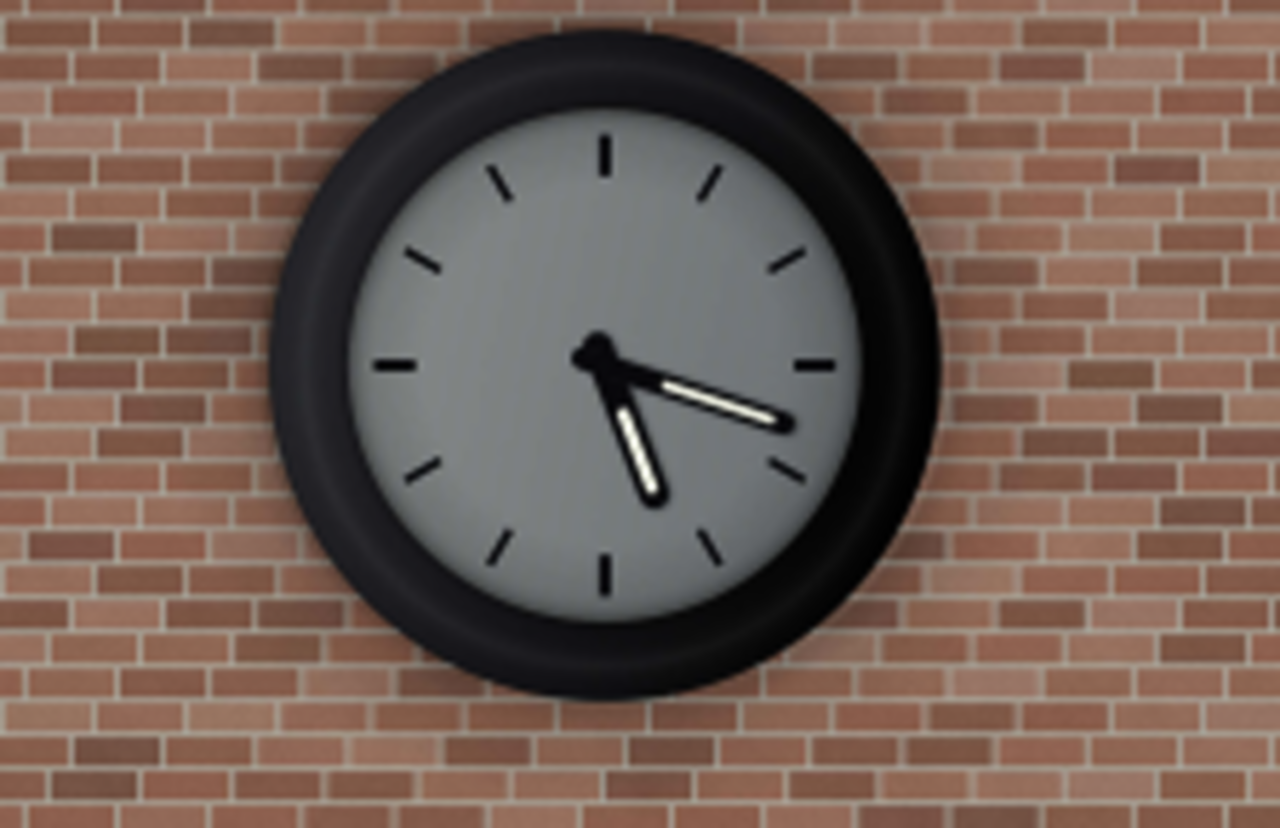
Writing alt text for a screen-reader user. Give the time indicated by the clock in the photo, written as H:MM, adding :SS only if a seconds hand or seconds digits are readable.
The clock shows 5:18
